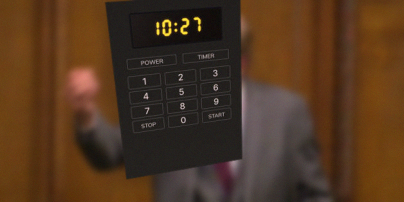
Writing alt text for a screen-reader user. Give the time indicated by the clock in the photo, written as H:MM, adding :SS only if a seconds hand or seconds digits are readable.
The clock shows 10:27
